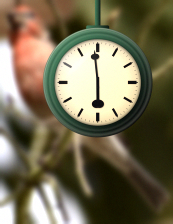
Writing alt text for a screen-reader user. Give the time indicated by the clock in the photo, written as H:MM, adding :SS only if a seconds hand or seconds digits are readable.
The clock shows 5:59
